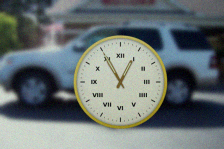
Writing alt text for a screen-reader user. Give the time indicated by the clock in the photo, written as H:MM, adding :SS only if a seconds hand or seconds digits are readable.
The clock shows 12:55
